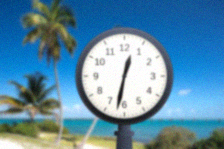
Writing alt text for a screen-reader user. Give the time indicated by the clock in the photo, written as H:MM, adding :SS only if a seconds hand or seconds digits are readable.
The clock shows 12:32
